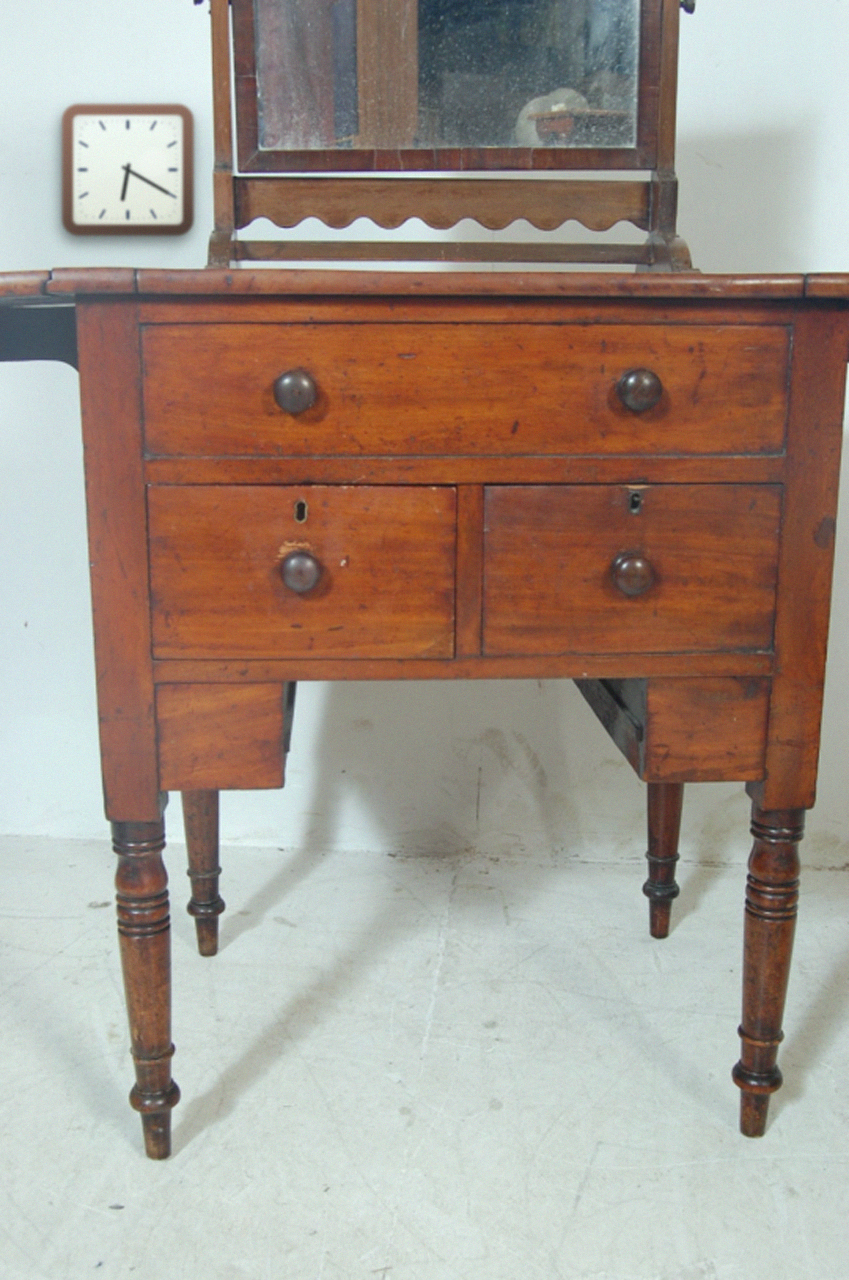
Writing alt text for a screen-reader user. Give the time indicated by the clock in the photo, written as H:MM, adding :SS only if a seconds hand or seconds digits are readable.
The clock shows 6:20
